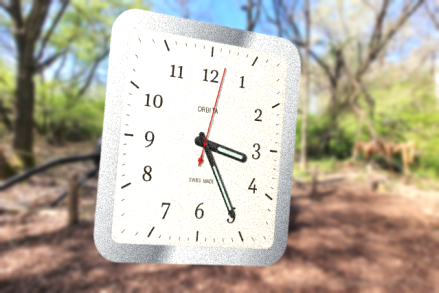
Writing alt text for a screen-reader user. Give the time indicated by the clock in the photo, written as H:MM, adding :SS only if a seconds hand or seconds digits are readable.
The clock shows 3:25:02
